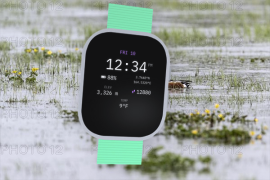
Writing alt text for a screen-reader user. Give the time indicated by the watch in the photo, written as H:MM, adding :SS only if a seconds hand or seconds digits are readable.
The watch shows 12:34
